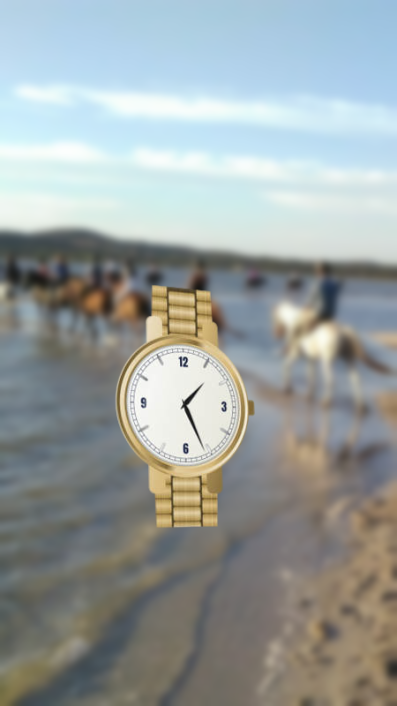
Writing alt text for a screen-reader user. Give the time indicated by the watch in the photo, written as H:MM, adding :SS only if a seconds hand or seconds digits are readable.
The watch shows 1:26
